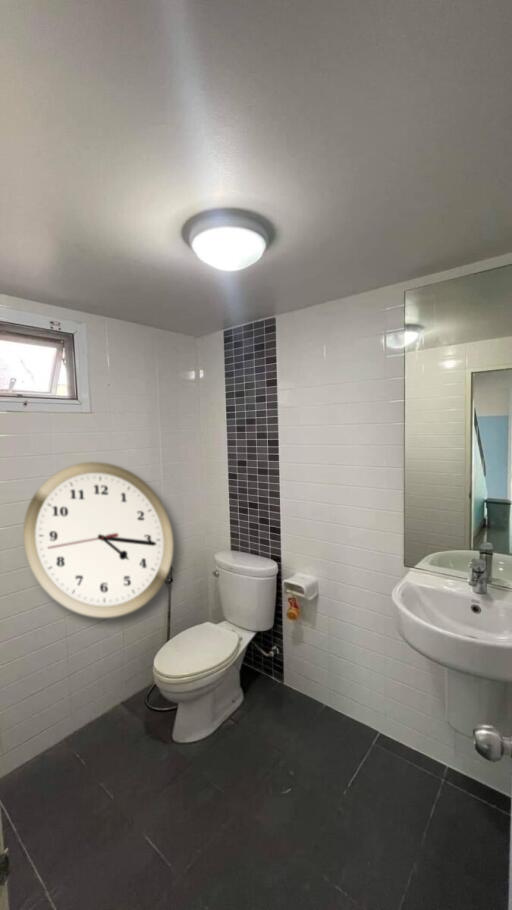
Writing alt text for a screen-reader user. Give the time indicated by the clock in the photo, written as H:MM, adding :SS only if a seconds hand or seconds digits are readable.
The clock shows 4:15:43
